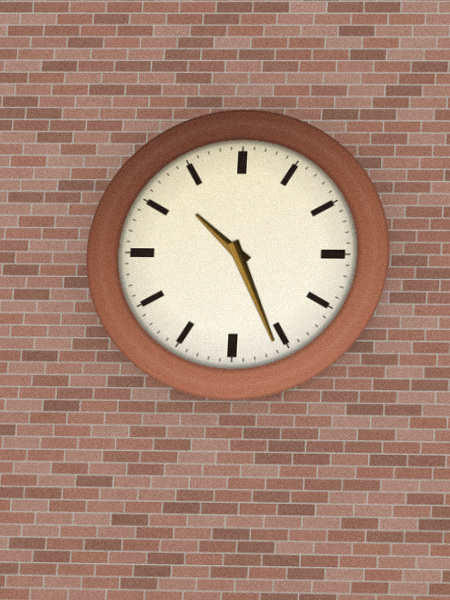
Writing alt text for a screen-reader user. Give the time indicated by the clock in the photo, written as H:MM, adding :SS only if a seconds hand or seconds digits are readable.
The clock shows 10:26
